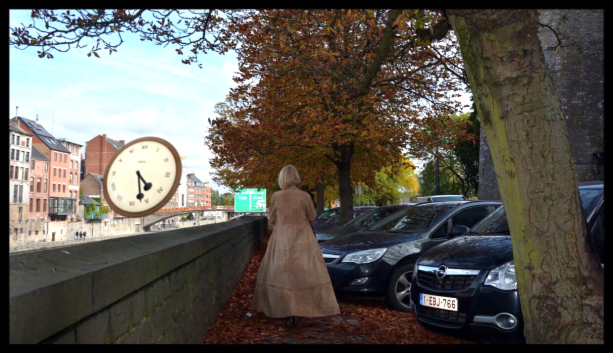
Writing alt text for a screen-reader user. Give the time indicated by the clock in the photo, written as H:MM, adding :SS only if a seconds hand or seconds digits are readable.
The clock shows 4:27
